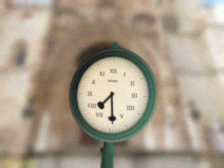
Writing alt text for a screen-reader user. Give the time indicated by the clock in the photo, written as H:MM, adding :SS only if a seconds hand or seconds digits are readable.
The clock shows 7:29
